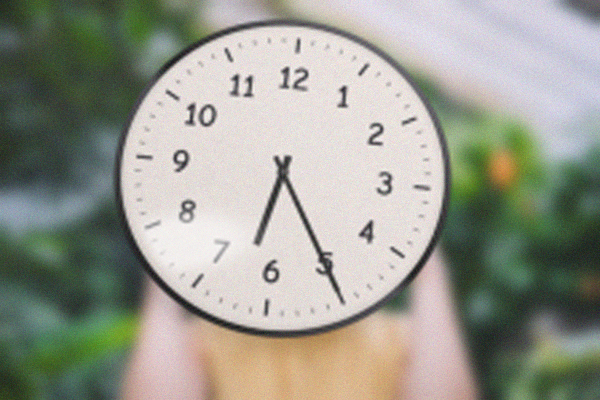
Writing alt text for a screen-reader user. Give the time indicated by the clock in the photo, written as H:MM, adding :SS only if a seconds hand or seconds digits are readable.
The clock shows 6:25
